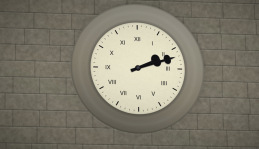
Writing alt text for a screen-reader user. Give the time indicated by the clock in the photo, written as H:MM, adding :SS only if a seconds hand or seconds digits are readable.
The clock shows 2:12
